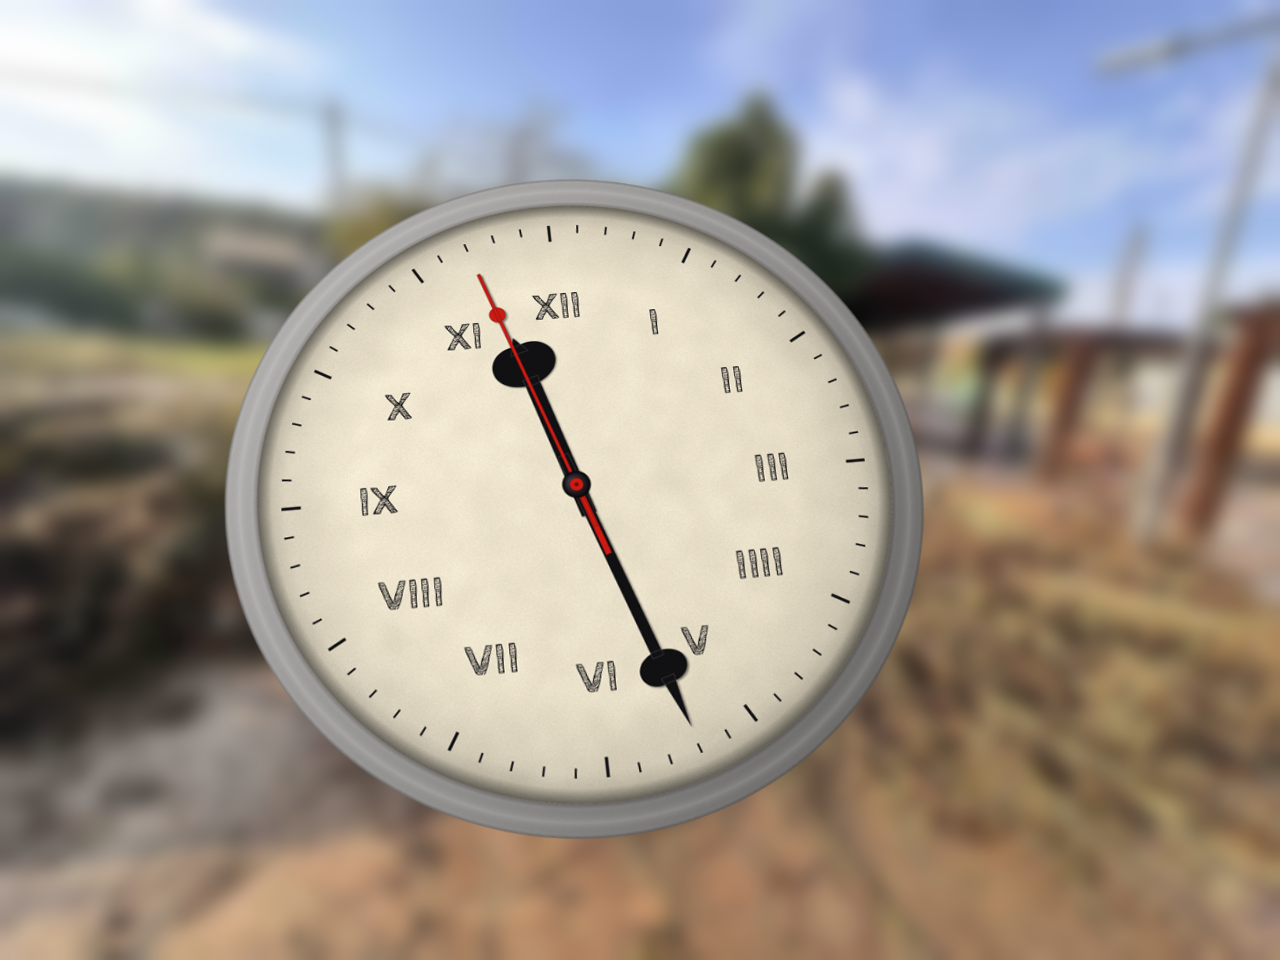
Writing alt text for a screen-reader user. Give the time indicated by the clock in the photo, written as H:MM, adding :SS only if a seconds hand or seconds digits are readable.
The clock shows 11:26:57
